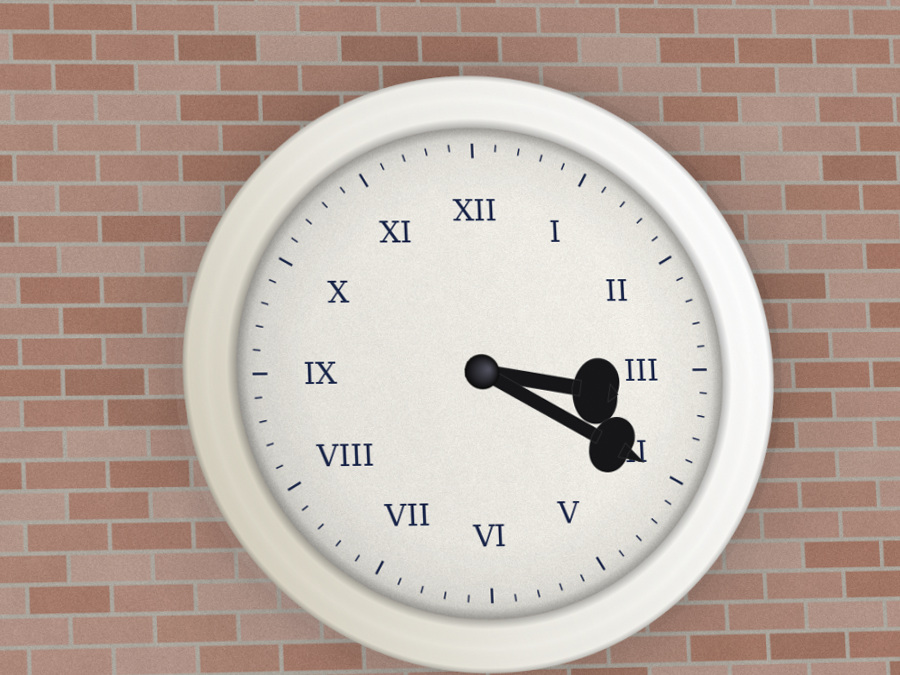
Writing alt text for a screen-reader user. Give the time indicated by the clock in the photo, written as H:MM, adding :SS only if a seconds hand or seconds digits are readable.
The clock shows 3:20
